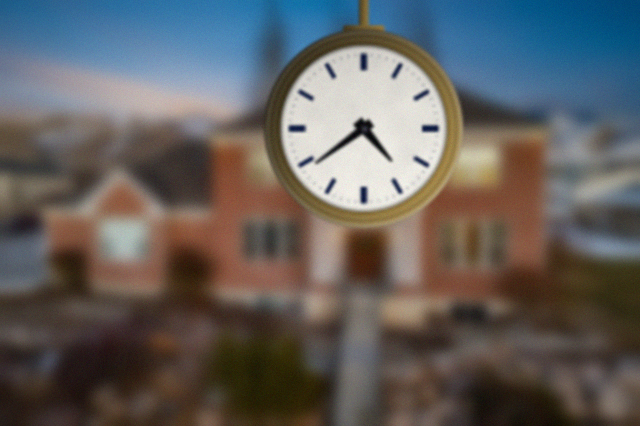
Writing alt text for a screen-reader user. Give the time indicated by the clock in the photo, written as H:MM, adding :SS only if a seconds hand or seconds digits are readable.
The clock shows 4:39
